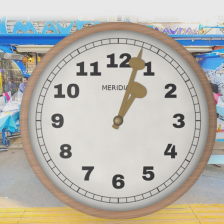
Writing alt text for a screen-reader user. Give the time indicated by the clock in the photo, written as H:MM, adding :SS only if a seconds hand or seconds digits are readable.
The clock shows 1:03
